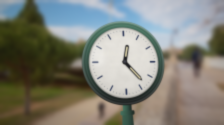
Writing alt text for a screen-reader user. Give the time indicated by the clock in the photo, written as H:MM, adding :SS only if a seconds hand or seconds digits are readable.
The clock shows 12:23
